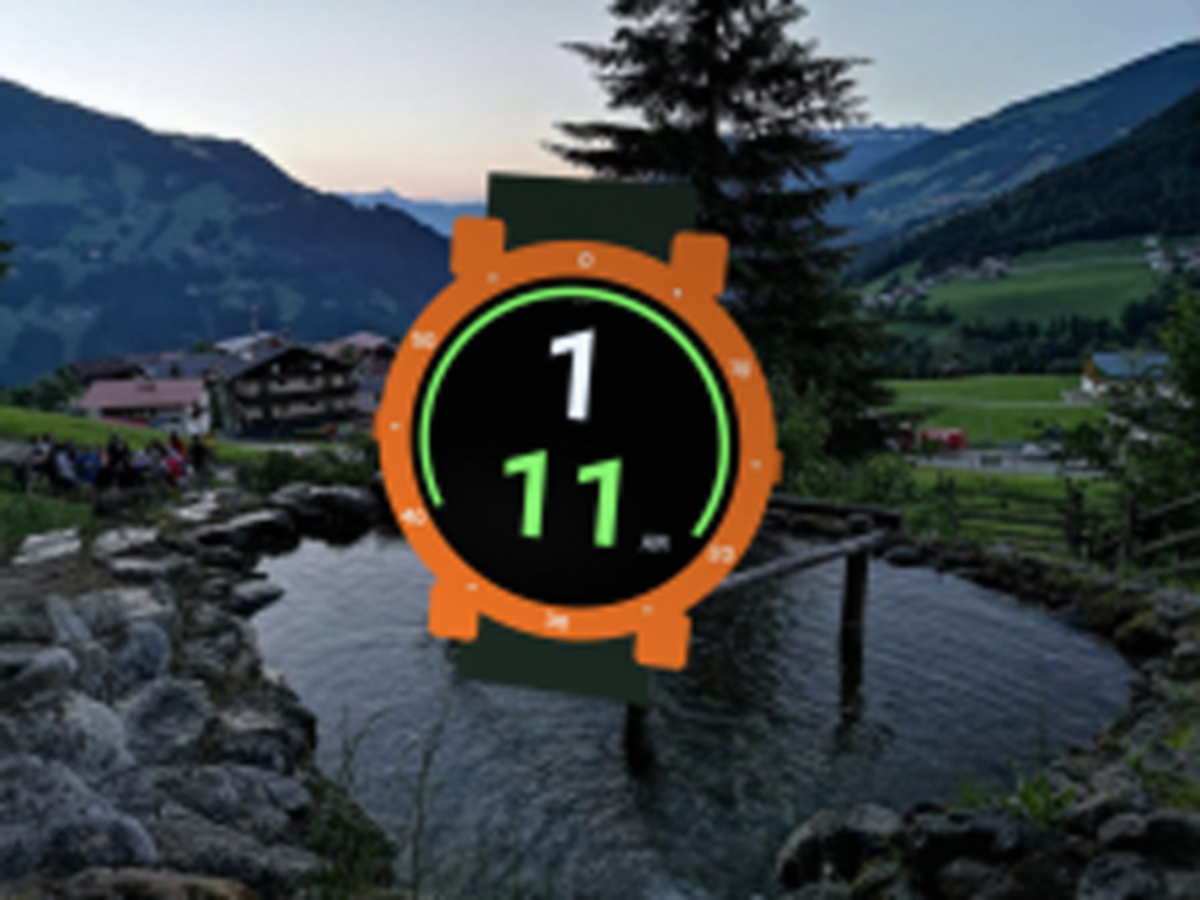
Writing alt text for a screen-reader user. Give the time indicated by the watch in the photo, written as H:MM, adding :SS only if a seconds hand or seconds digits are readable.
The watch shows 1:11
